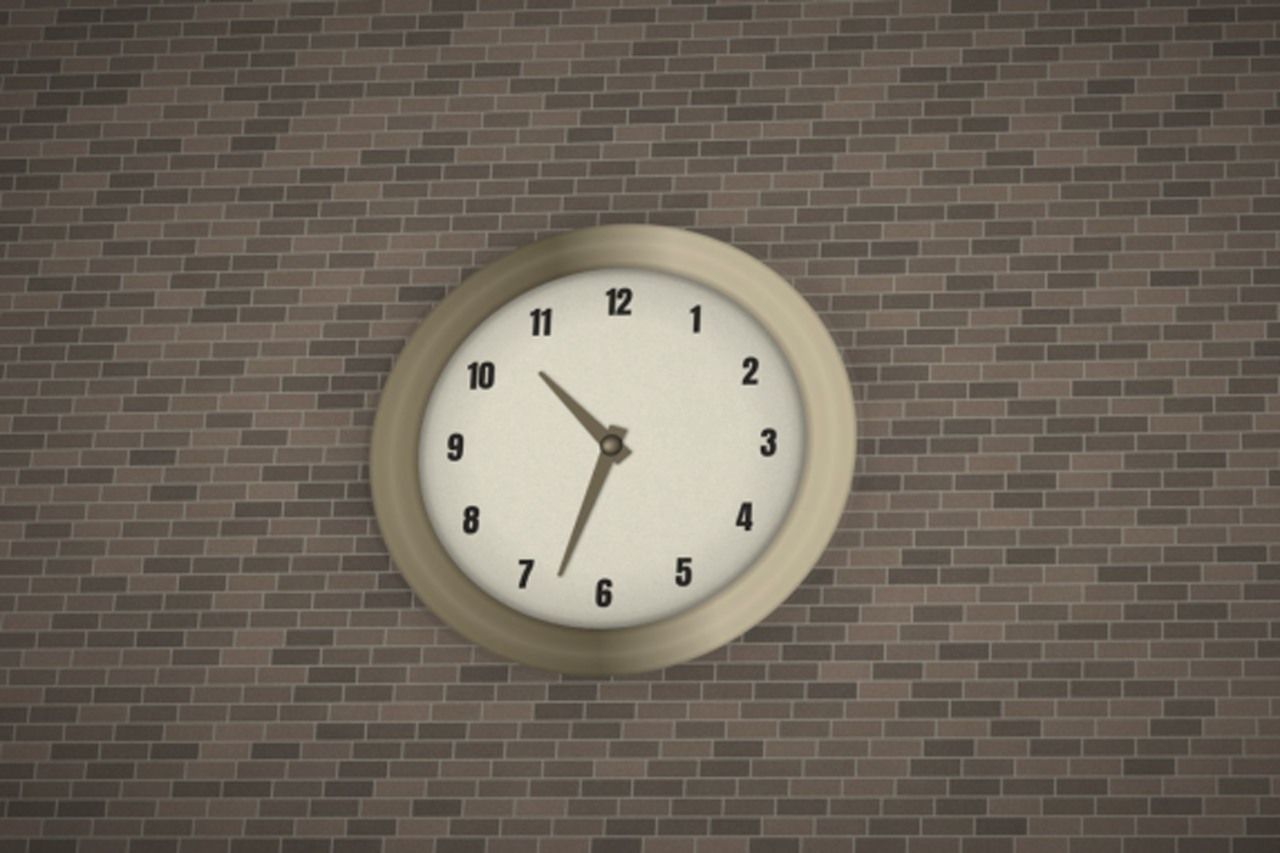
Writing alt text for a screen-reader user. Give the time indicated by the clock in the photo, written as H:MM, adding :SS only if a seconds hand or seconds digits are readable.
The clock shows 10:33
